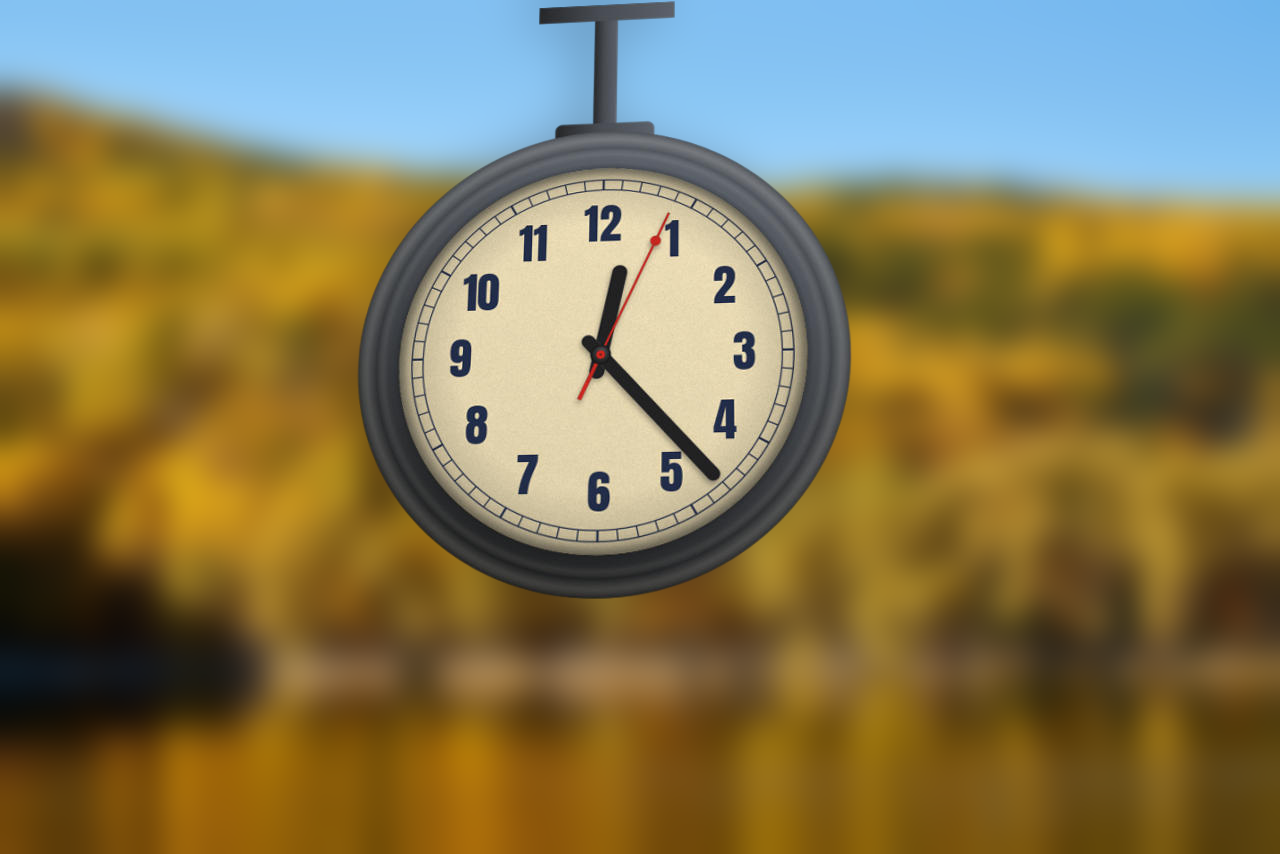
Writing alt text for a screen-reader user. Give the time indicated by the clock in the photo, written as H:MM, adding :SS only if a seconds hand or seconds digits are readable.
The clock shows 12:23:04
